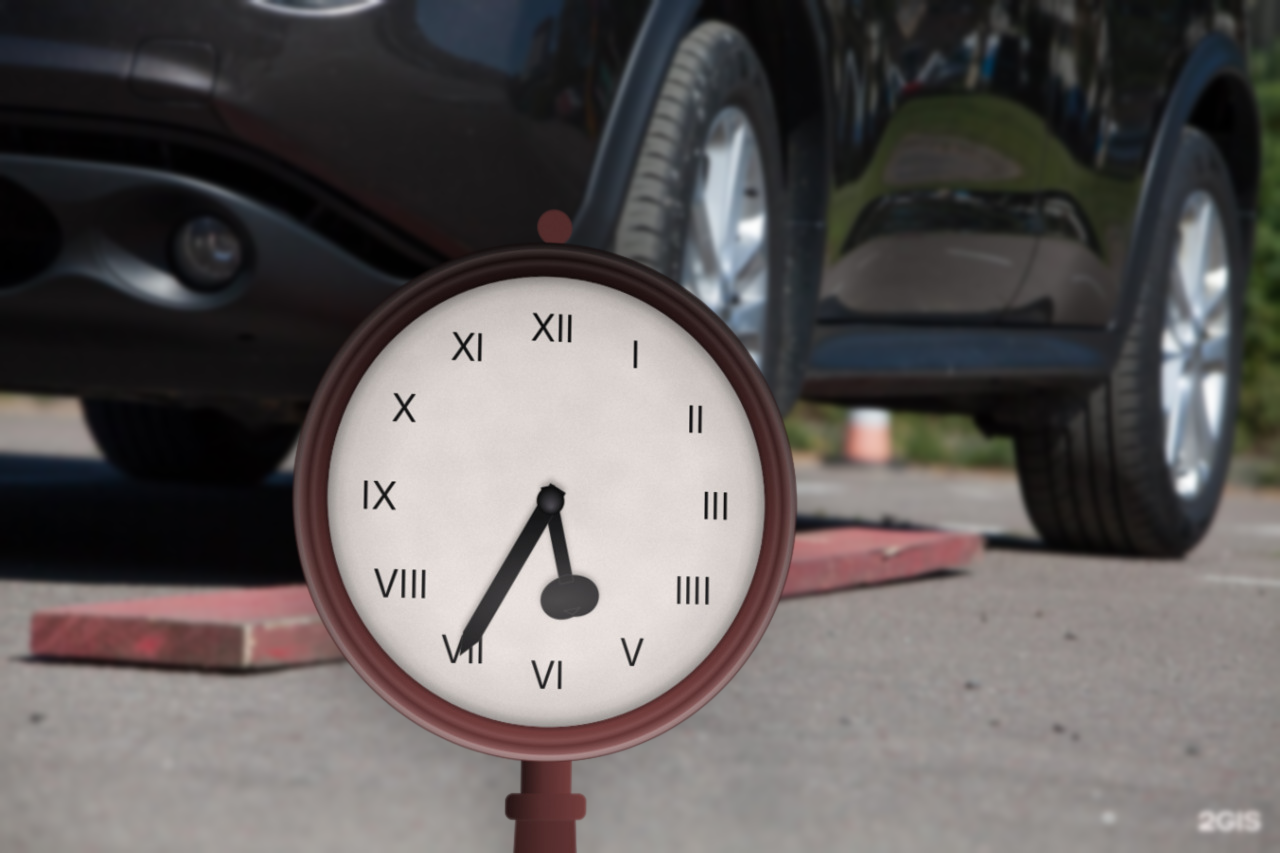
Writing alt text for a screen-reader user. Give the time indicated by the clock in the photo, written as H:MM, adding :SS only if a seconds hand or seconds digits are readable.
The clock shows 5:35
